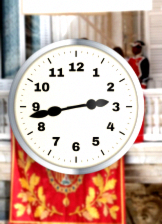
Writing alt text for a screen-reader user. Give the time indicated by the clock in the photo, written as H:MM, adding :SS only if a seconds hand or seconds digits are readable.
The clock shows 2:43
